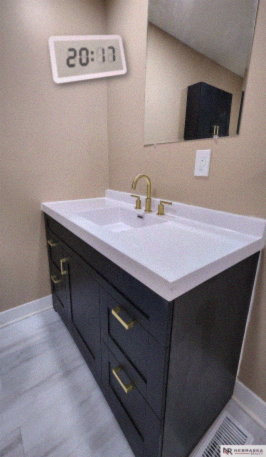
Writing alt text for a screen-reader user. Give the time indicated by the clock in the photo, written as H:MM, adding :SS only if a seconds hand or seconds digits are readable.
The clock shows 20:17
